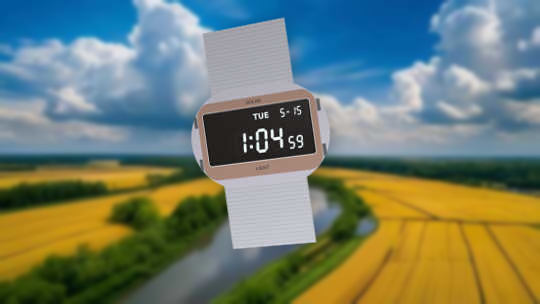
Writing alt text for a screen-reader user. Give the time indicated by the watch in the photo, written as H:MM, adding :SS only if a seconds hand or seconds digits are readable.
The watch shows 1:04:59
